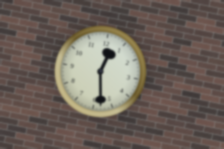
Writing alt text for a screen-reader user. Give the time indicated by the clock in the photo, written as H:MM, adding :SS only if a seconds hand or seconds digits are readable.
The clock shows 12:28
